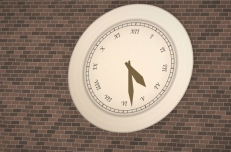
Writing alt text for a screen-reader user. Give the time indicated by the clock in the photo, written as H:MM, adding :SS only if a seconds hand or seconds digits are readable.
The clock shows 4:28
